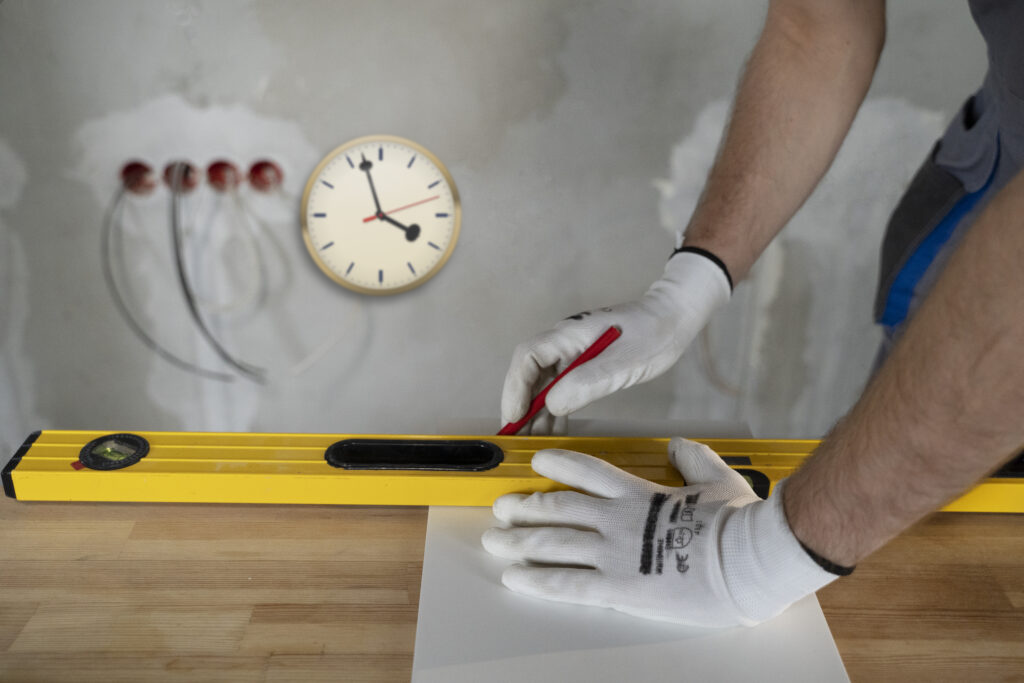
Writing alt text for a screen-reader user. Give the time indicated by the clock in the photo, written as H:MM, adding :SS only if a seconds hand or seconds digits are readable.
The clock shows 3:57:12
